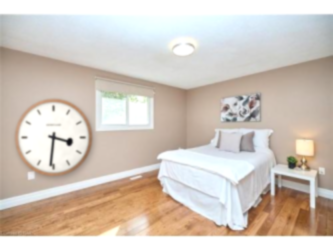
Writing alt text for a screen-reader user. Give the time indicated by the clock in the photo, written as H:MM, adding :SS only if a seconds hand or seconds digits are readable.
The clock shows 3:31
